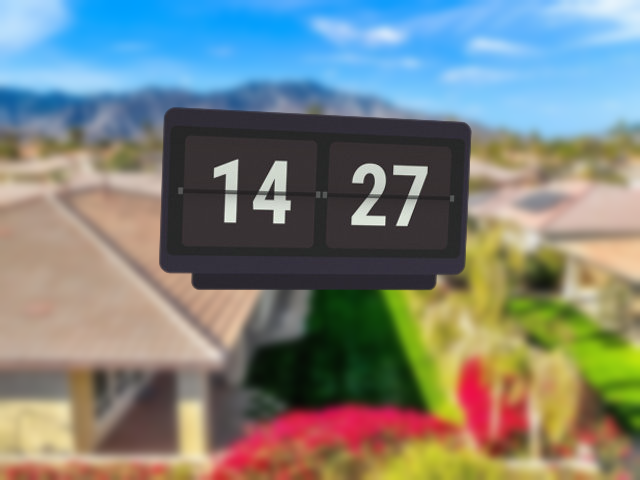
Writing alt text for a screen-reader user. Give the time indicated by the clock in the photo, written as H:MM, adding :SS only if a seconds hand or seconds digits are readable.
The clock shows 14:27
